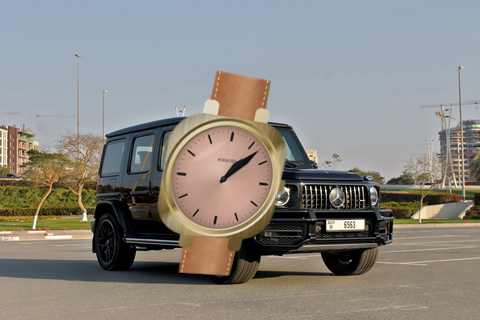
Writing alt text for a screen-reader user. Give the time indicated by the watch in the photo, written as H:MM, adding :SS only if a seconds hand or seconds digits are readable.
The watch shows 1:07
